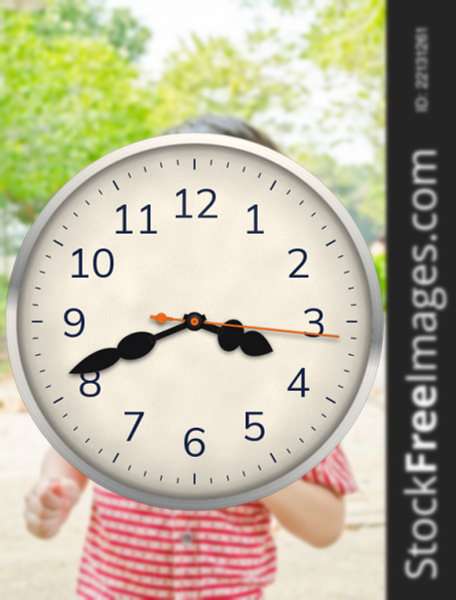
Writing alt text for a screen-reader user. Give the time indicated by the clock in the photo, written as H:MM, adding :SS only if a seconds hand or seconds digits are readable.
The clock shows 3:41:16
